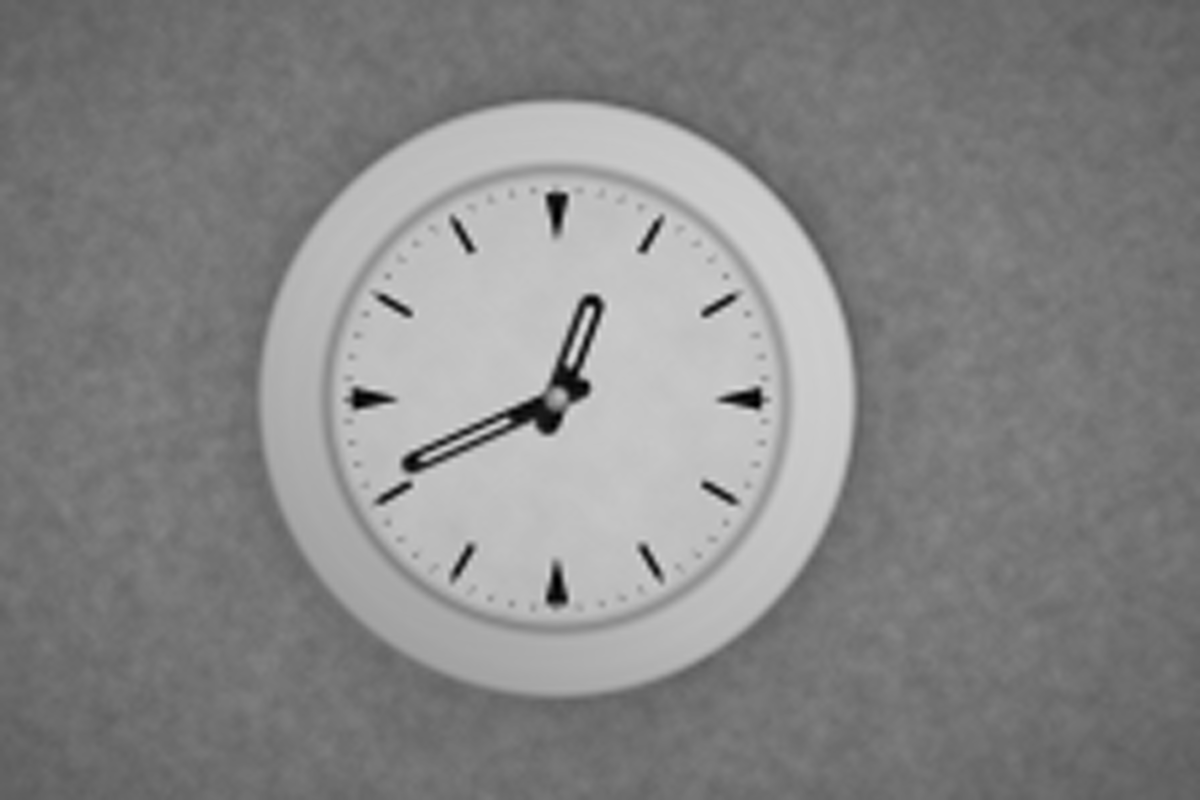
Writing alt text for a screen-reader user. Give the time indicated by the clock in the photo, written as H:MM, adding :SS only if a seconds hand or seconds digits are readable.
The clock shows 12:41
